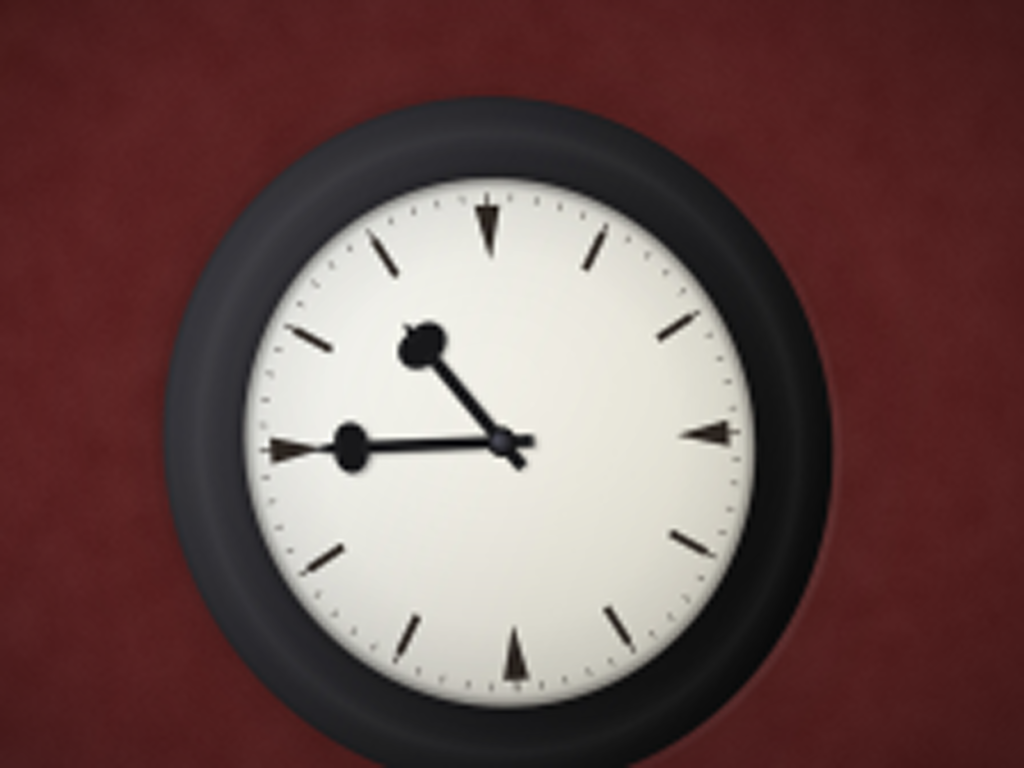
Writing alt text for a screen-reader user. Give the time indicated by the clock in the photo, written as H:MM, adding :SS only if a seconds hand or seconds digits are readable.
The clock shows 10:45
